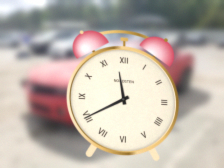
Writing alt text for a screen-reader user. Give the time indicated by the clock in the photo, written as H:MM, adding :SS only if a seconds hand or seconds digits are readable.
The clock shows 11:40
